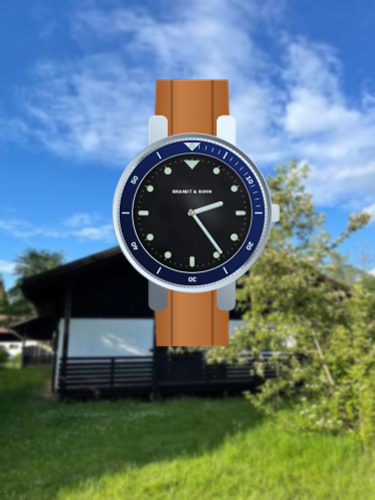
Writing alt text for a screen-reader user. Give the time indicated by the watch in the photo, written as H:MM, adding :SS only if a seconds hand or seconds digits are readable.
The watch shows 2:24
